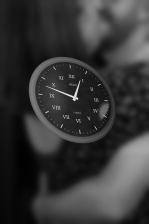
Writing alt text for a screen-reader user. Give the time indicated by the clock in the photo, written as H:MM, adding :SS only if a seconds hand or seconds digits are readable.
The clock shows 12:48
